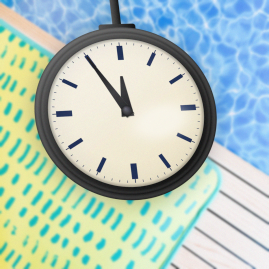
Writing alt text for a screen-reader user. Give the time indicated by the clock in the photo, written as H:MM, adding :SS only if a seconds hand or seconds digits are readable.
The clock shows 11:55
